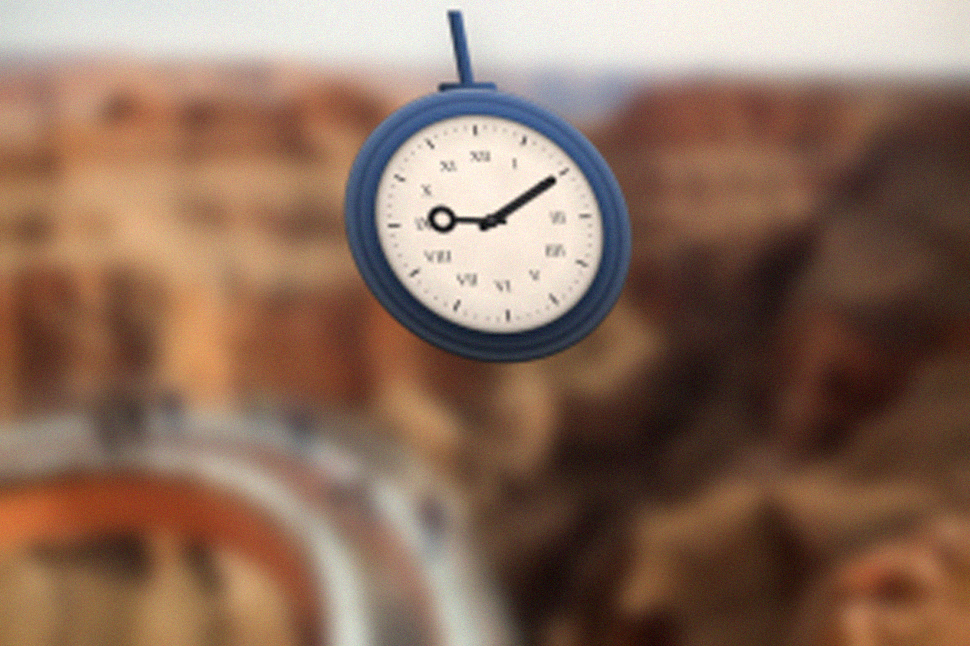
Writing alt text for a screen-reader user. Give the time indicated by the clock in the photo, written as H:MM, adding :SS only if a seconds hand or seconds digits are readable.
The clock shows 9:10
